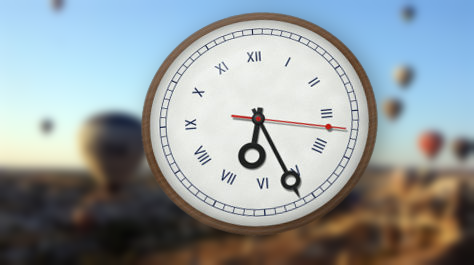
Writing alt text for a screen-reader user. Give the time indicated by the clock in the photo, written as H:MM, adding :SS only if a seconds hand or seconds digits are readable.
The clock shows 6:26:17
